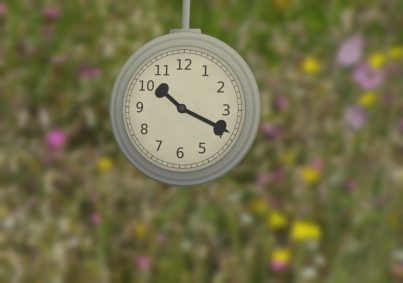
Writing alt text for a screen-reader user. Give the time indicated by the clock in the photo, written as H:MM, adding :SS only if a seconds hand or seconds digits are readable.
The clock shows 10:19
